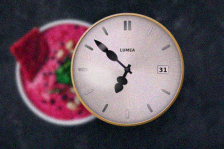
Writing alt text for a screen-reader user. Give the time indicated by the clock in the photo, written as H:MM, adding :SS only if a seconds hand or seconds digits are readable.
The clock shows 6:52
